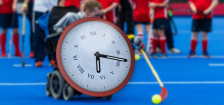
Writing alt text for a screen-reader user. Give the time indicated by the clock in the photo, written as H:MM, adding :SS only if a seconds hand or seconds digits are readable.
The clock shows 6:18
